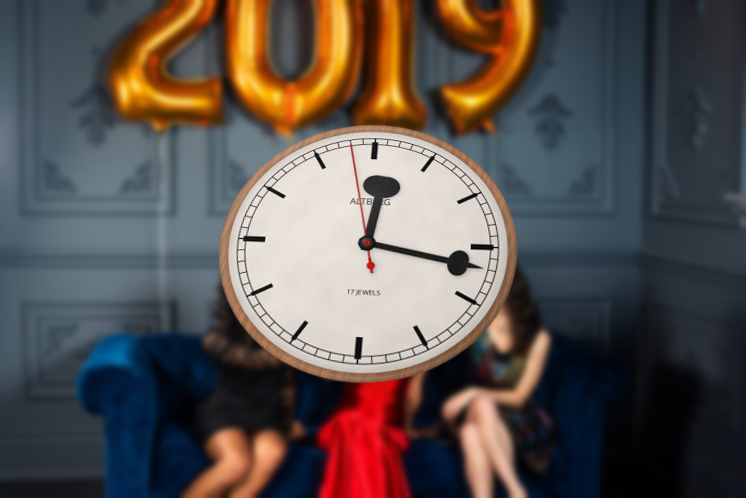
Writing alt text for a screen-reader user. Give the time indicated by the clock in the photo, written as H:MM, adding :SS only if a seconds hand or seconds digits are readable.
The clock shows 12:16:58
